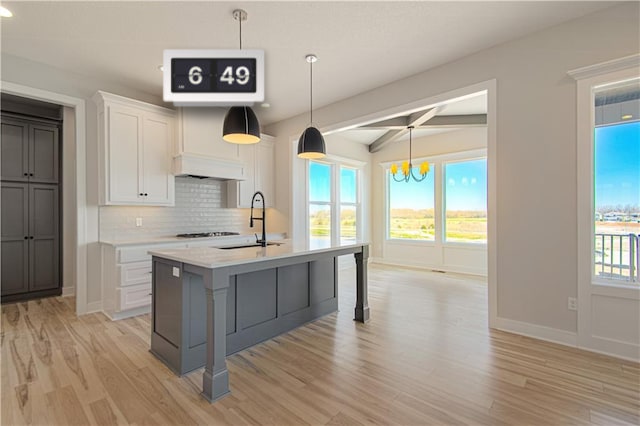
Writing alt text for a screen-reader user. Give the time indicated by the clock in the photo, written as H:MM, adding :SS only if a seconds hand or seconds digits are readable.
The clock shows 6:49
